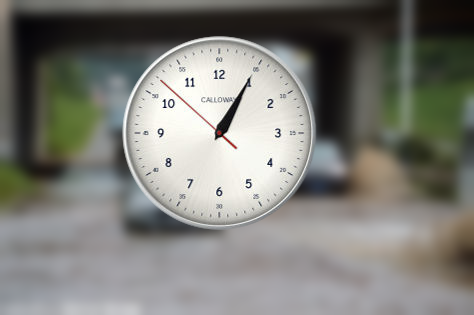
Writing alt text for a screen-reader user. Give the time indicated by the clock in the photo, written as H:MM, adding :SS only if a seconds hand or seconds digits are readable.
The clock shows 1:04:52
